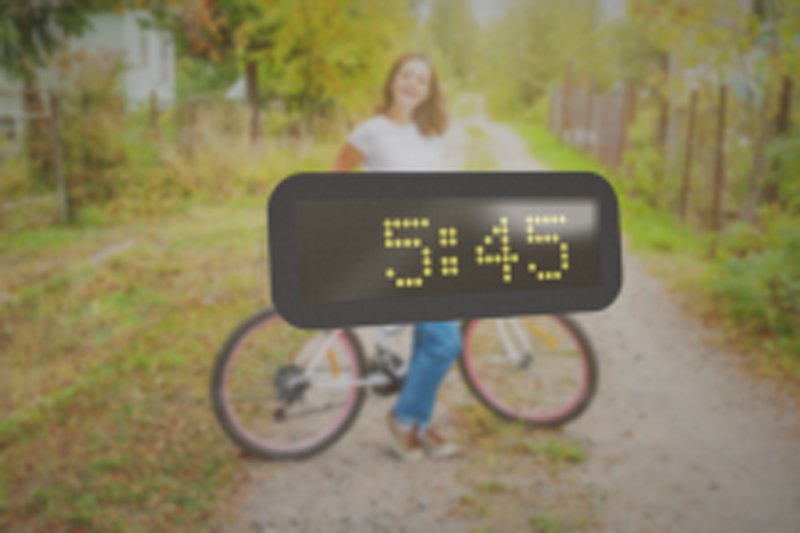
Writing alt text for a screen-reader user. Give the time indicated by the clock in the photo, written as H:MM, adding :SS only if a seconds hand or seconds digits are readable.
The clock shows 5:45
